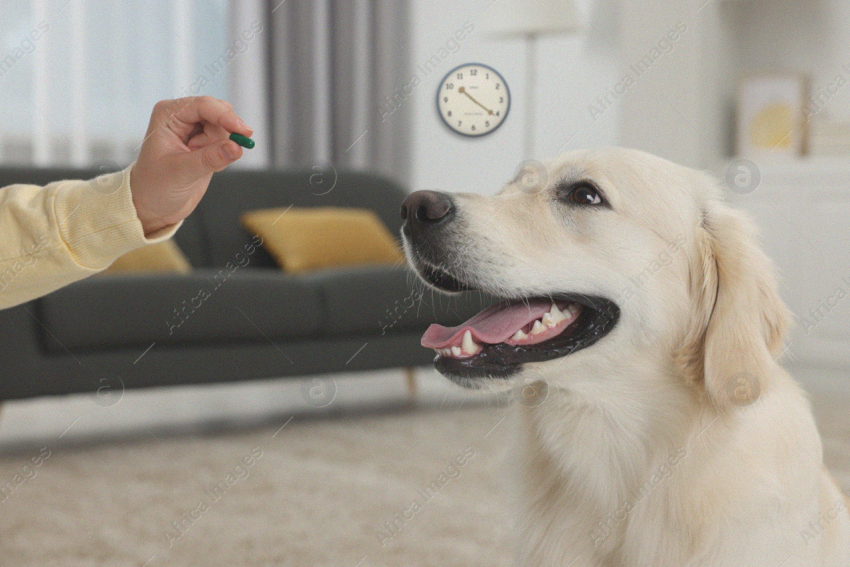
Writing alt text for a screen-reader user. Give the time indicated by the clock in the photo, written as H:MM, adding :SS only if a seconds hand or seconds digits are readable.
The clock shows 10:21
